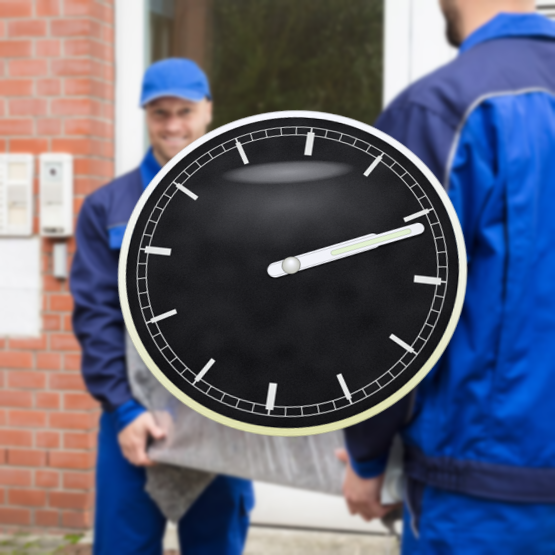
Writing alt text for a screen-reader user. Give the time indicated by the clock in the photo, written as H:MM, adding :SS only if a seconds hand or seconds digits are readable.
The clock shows 2:11
